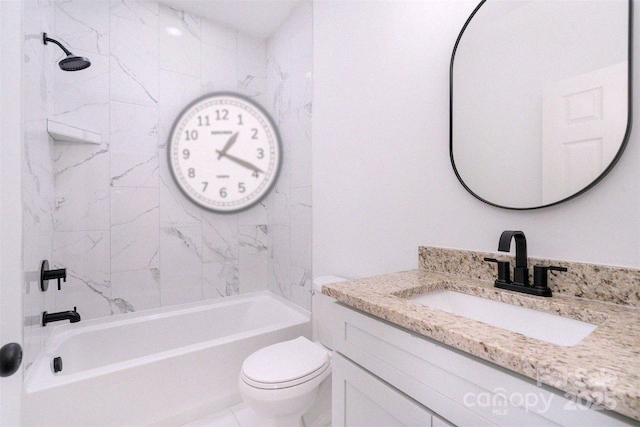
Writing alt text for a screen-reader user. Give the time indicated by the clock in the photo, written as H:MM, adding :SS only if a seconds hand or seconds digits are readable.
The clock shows 1:19
